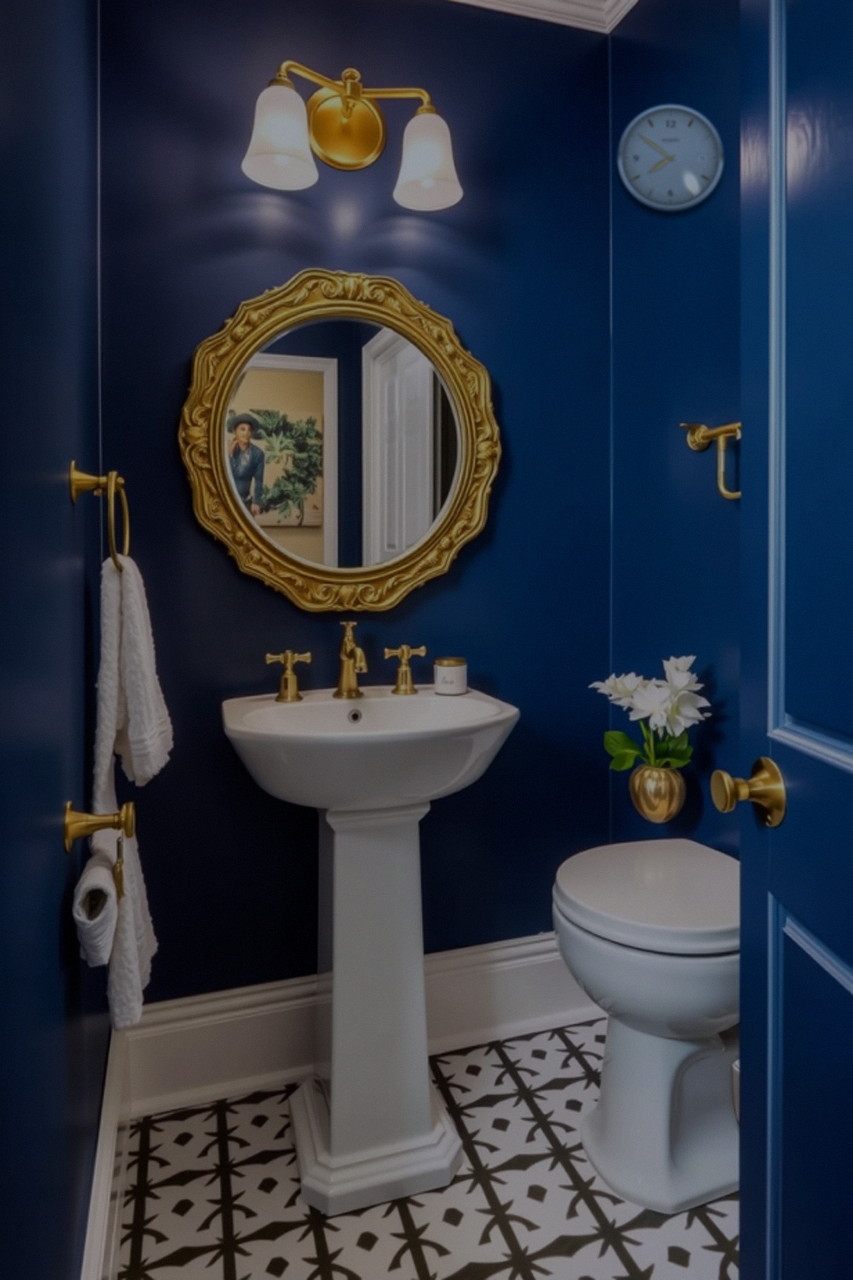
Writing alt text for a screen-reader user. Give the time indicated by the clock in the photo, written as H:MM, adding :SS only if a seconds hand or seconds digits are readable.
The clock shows 7:51
